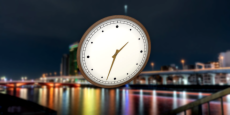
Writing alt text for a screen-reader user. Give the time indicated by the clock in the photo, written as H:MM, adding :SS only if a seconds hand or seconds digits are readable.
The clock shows 1:33
